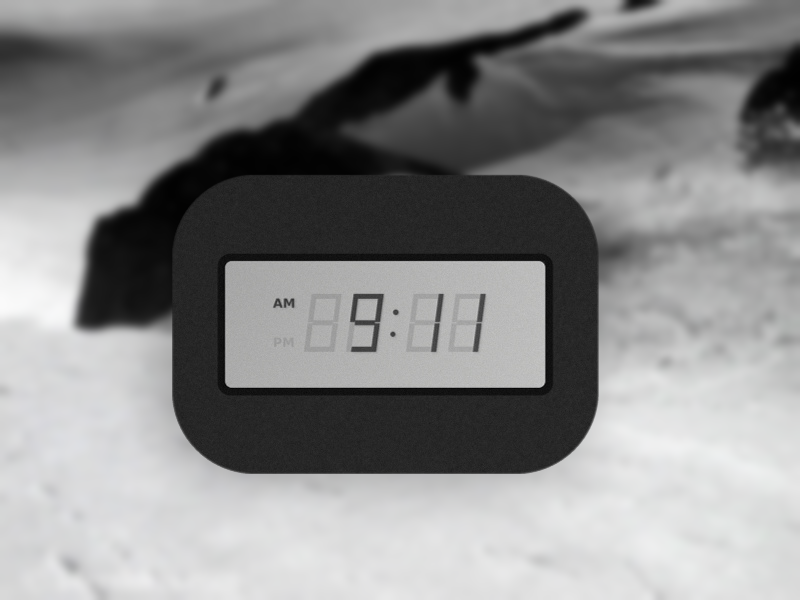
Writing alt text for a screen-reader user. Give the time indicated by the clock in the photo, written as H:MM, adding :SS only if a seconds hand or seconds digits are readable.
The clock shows 9:11
